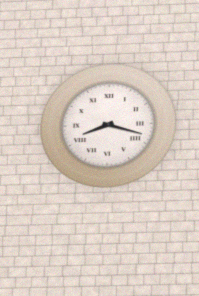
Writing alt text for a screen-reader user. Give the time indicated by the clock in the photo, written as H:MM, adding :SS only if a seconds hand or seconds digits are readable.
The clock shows 8:18
